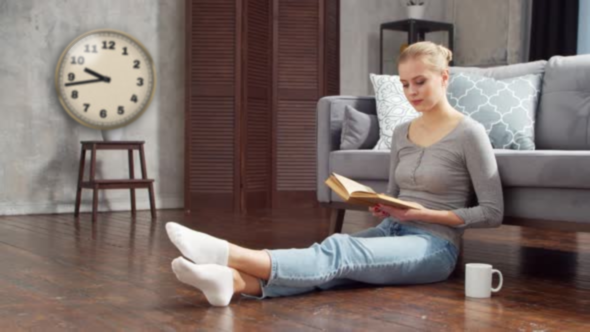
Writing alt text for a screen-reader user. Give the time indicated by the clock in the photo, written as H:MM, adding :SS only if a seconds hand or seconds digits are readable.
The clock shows 9:43
